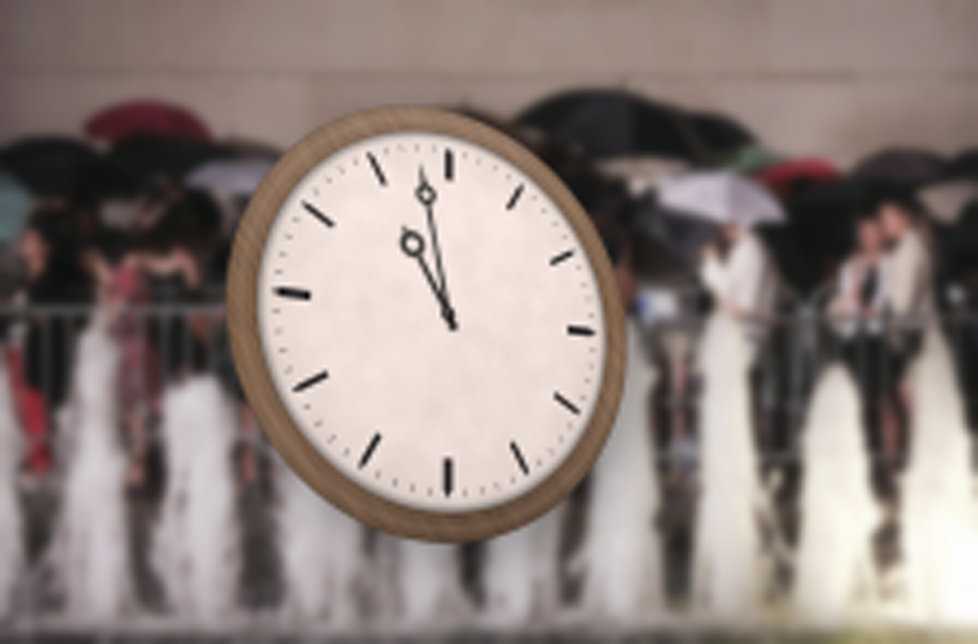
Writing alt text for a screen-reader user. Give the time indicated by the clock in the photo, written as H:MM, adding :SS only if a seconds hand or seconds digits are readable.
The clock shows 10:58
